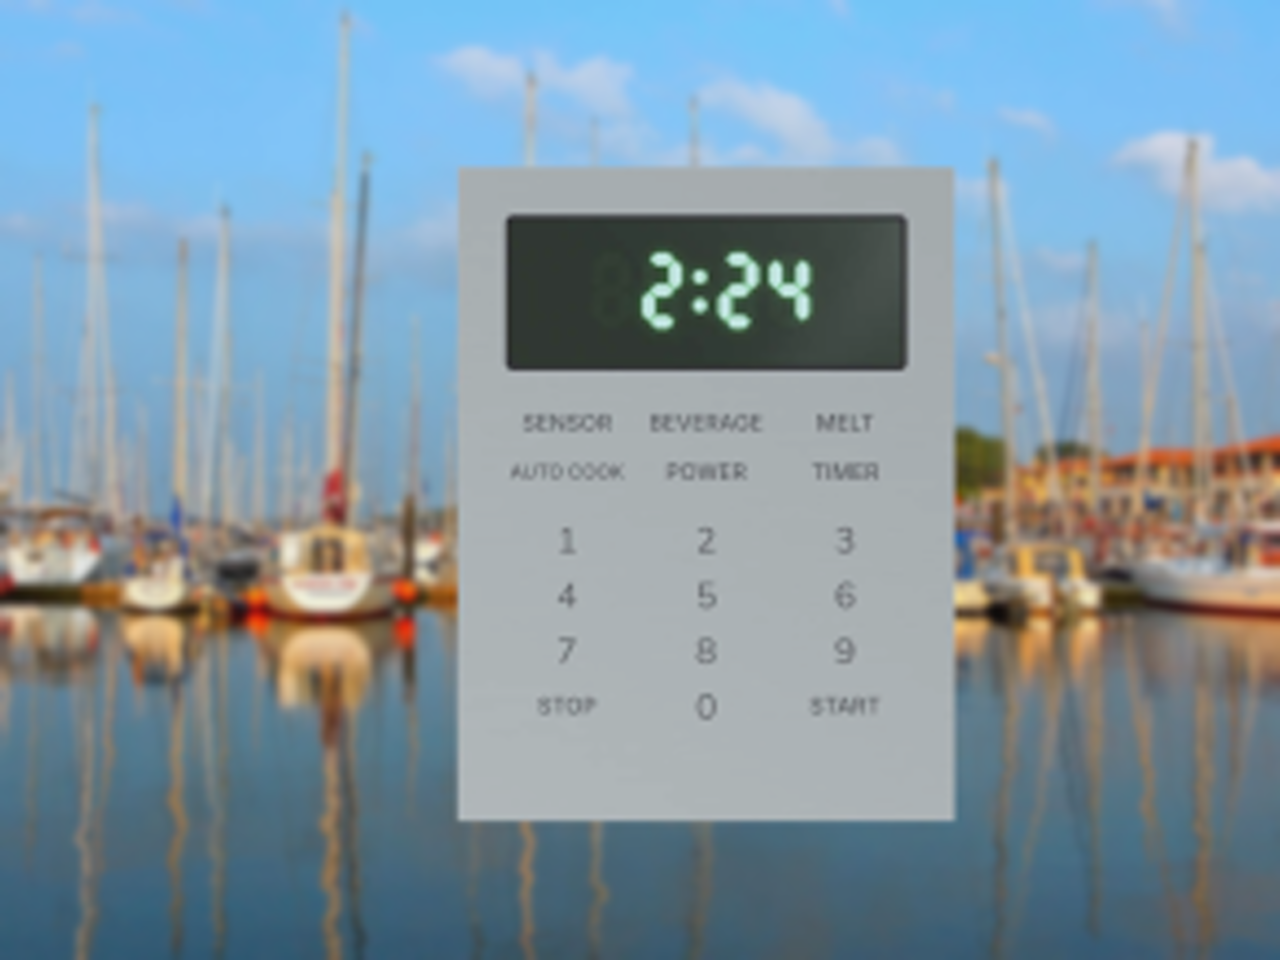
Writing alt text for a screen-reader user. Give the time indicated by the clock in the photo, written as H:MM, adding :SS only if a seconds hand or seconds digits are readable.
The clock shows 2:24
